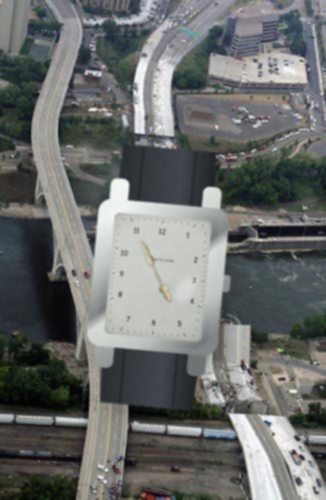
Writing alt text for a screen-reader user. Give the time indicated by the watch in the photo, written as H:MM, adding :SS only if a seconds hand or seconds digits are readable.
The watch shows 4:55
